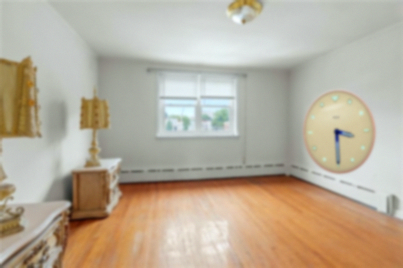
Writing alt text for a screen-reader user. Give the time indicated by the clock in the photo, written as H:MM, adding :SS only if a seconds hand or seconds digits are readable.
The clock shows 3:30
